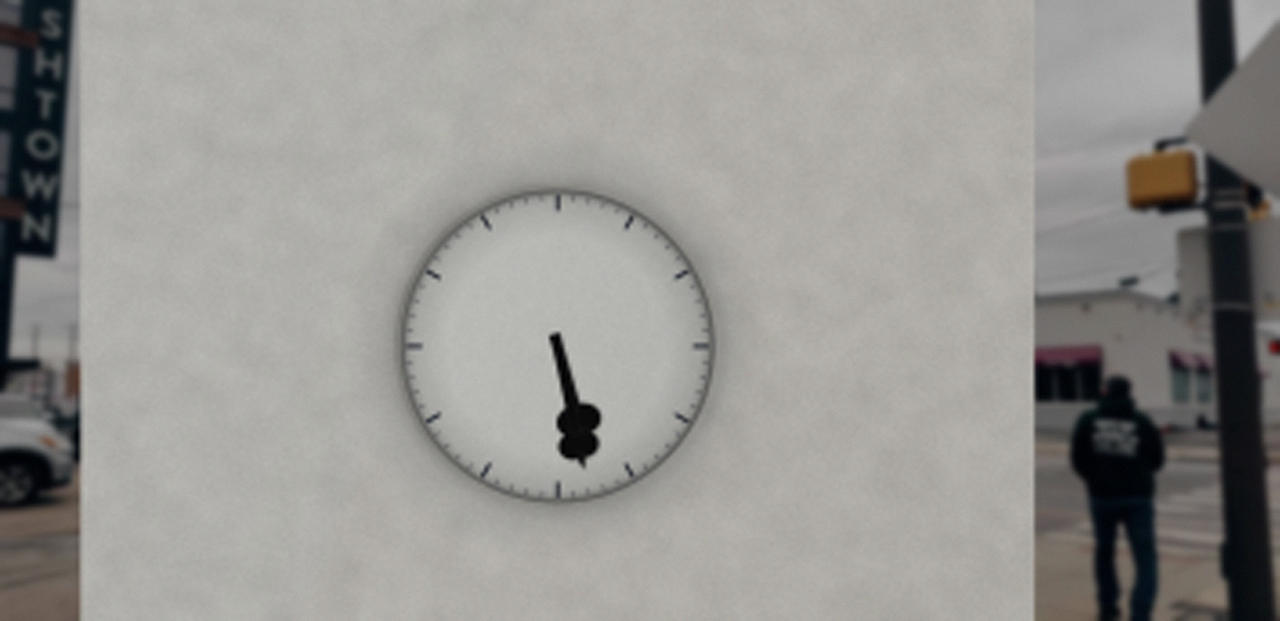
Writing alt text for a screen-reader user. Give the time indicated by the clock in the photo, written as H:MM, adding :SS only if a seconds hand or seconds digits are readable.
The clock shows 5:28
